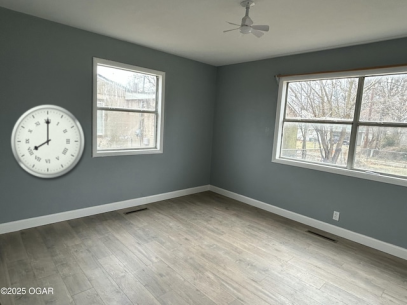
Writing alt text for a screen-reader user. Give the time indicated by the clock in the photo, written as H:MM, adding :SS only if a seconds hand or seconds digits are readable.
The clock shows 8:00
